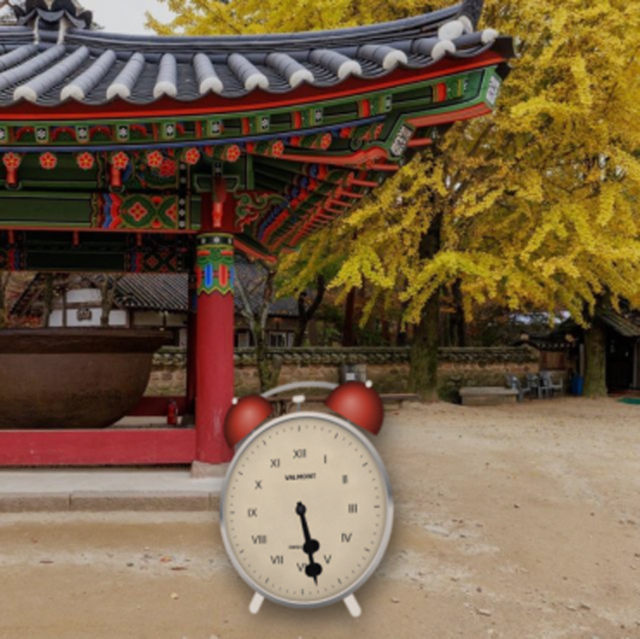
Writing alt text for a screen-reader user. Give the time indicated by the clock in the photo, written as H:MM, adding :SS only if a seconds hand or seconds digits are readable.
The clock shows 5:28
